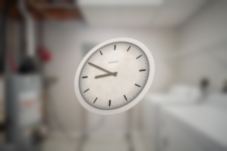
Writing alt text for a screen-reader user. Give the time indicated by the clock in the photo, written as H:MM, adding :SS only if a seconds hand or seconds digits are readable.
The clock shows 8:50
